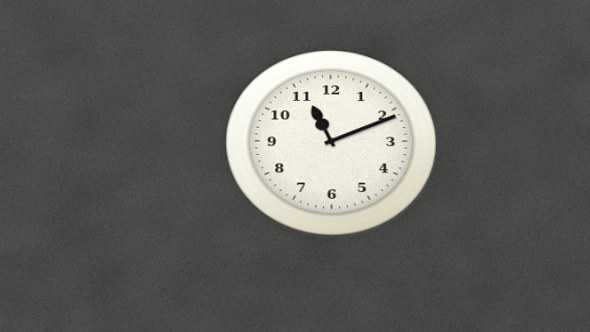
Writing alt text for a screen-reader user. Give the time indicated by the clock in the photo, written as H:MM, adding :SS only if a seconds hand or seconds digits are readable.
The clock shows 11:11
